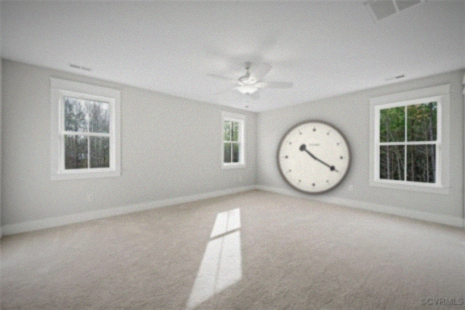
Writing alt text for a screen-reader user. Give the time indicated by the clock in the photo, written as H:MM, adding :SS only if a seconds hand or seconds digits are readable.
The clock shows 10:20
